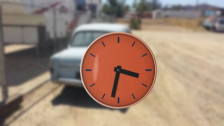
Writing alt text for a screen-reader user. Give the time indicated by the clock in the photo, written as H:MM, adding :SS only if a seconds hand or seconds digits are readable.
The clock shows 3:32
